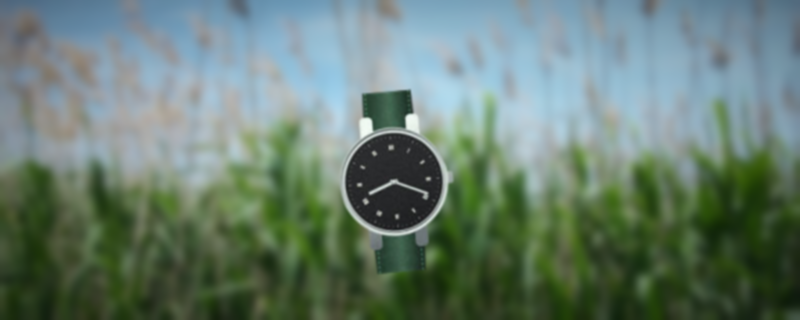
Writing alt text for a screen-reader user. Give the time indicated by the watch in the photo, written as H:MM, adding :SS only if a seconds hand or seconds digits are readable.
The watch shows 8:19
